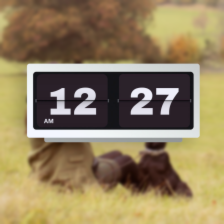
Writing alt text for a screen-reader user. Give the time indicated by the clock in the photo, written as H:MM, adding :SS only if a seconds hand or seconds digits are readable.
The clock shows 12:27
